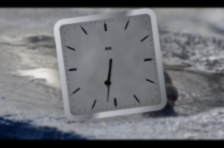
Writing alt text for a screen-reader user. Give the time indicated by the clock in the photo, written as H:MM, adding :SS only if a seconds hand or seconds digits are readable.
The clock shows 6:32
